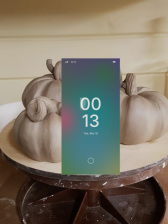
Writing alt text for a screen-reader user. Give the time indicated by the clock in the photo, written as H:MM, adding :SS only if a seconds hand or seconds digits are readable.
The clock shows 0:13
